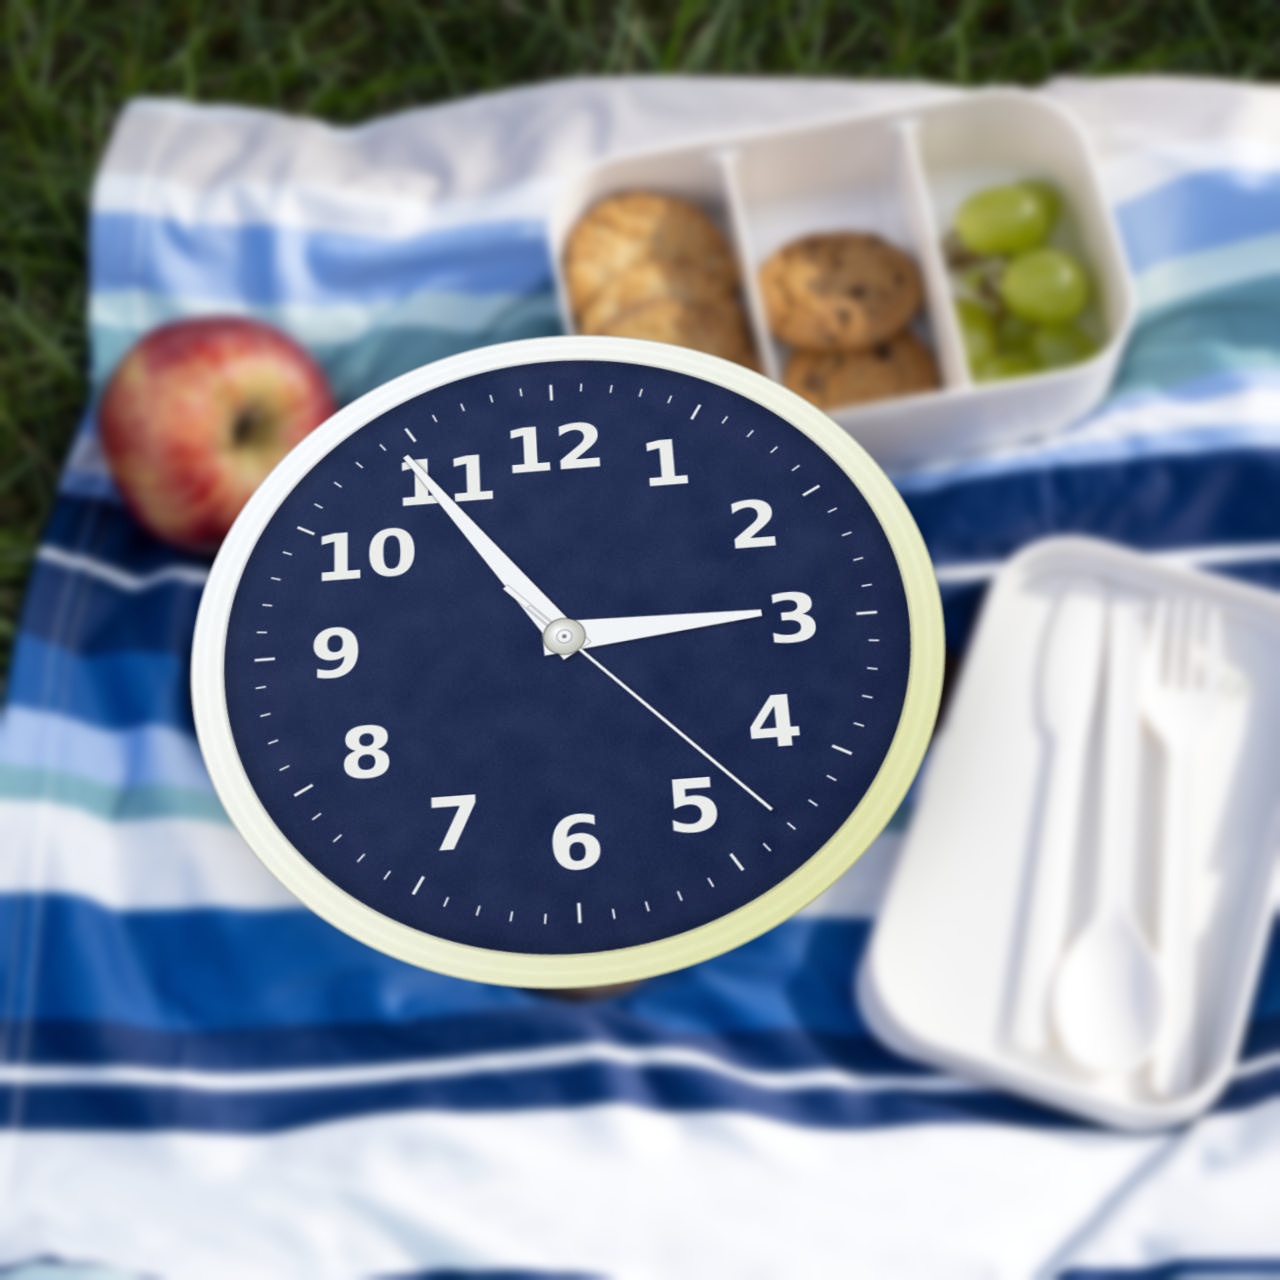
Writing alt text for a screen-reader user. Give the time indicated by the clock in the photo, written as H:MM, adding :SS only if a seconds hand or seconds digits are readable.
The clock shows 2:54:23
